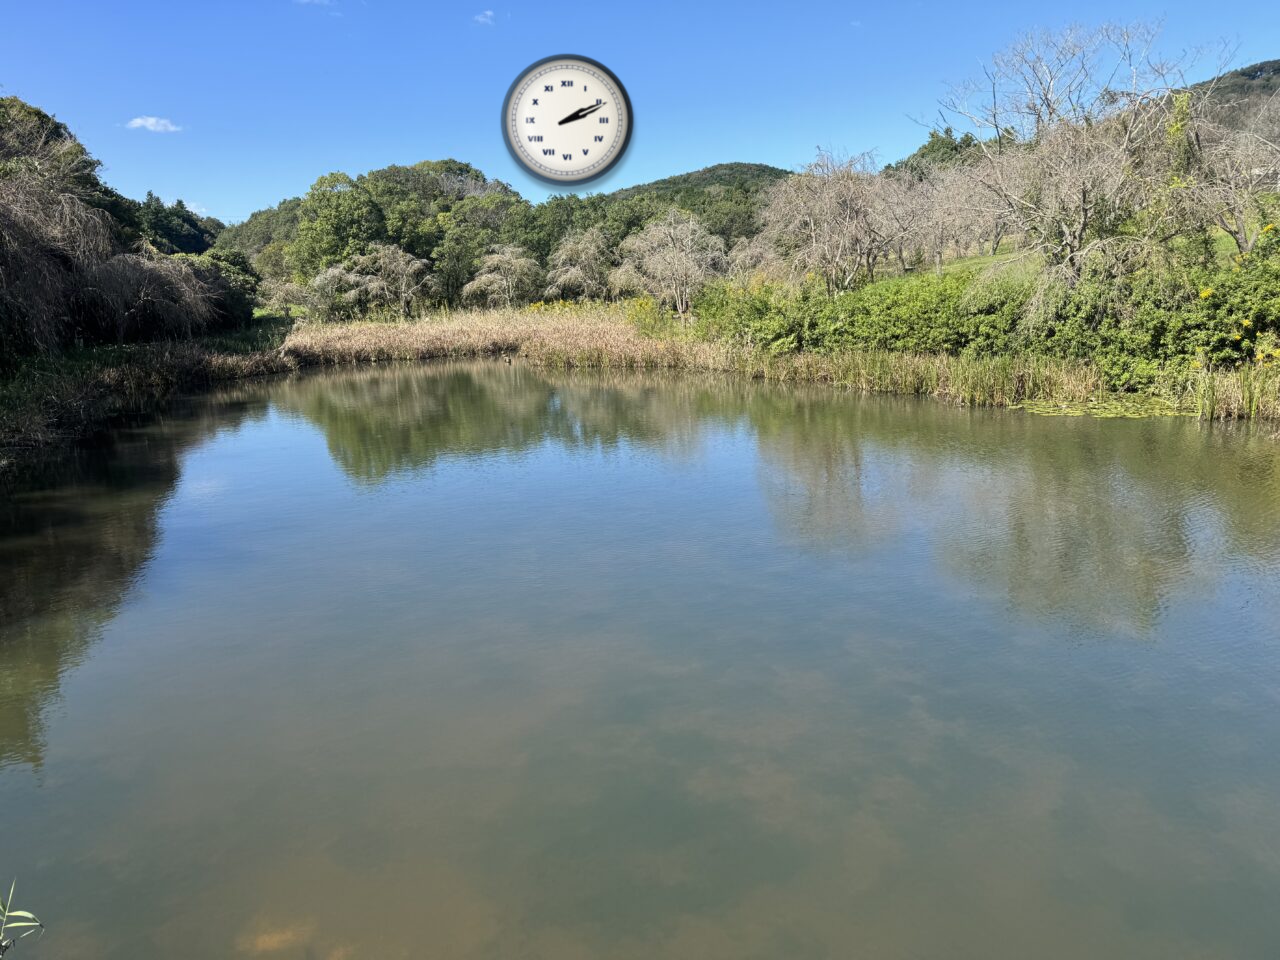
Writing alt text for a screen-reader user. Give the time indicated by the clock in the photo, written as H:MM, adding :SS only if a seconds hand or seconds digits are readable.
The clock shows 2:11
